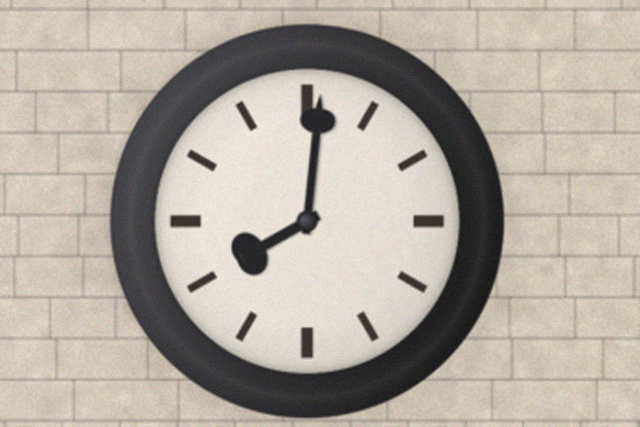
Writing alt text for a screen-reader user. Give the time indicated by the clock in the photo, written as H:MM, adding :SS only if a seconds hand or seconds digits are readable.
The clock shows 8:01
